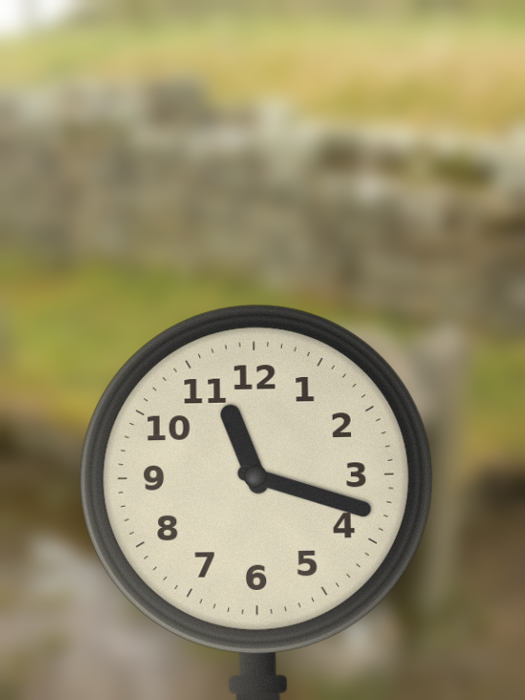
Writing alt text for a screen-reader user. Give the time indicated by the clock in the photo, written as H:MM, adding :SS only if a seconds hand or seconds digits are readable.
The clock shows 11:18
